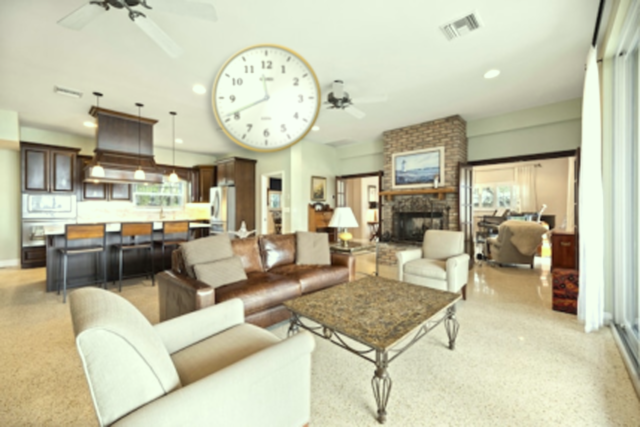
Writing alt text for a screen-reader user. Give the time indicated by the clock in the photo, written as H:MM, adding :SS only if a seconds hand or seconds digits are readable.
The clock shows 11:41
